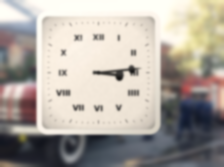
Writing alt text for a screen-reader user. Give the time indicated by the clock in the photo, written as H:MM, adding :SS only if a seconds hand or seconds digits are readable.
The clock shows 3:14
